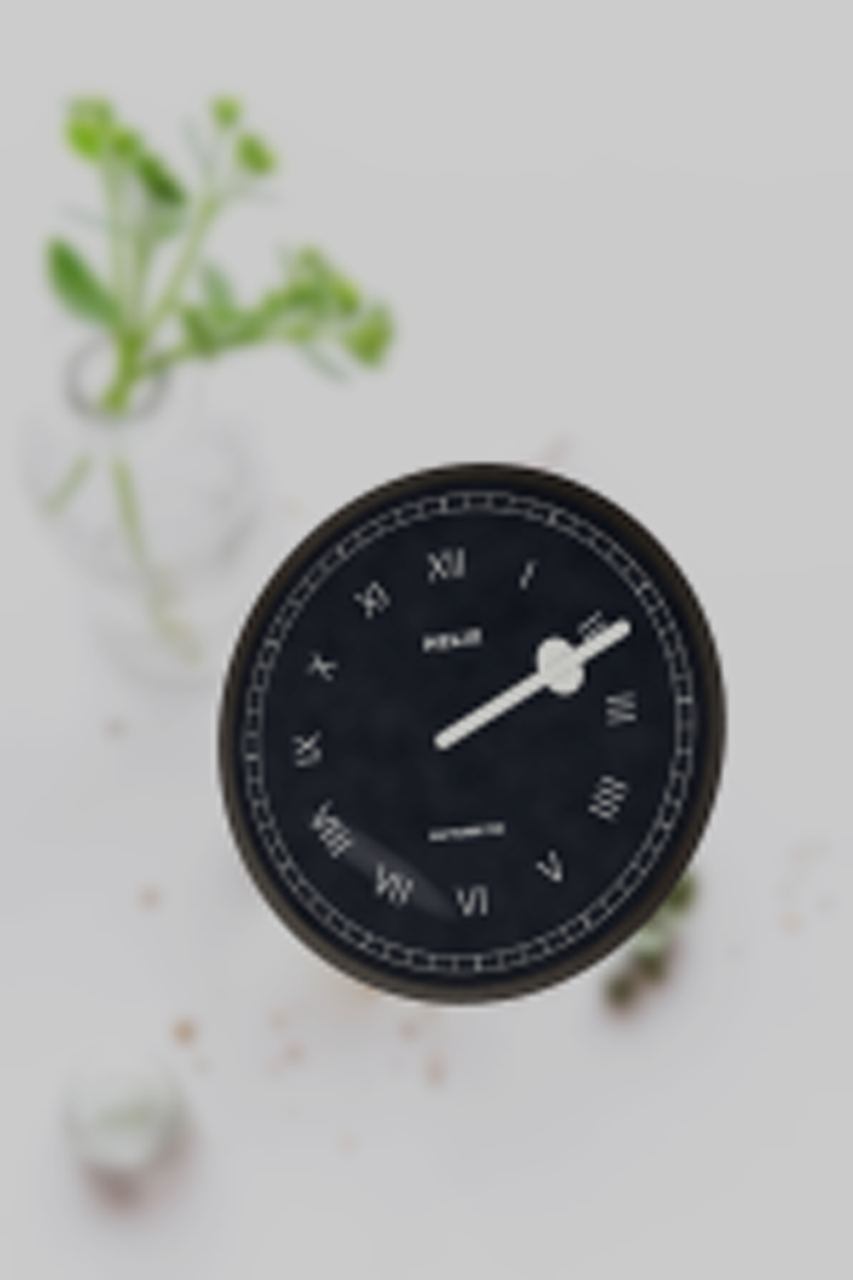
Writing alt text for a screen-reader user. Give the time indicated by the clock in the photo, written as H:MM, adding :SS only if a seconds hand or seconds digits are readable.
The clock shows 2:11
